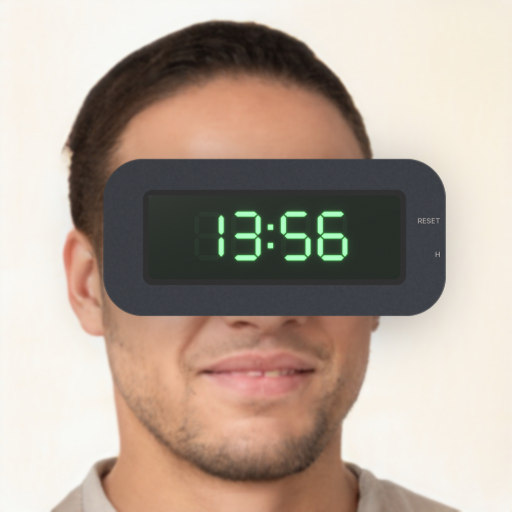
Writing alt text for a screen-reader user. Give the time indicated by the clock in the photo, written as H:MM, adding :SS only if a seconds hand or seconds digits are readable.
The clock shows 13:56
